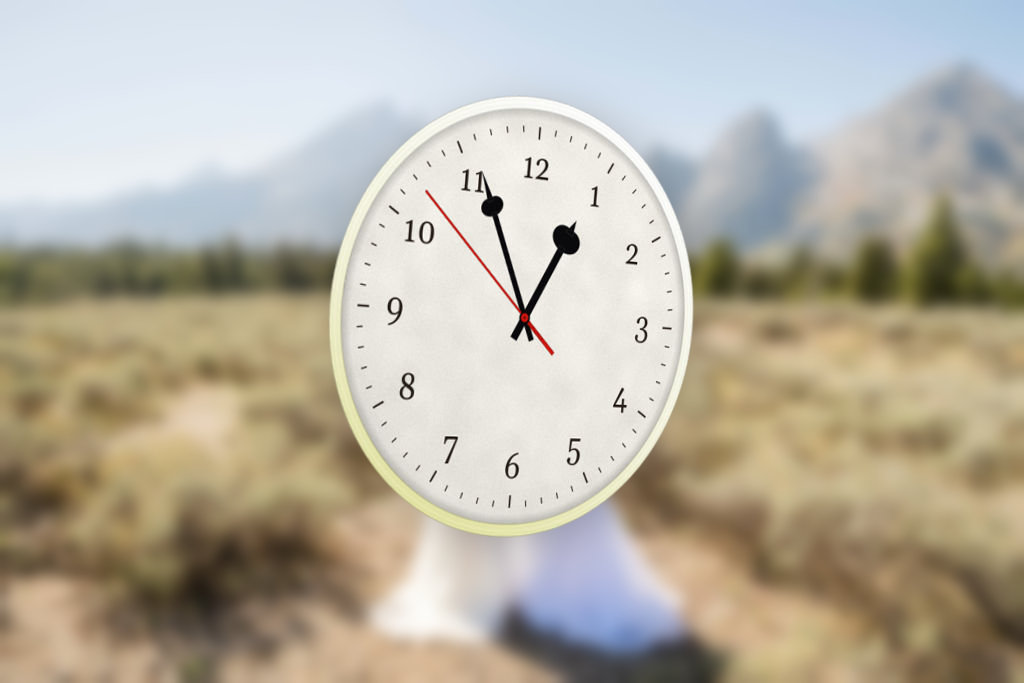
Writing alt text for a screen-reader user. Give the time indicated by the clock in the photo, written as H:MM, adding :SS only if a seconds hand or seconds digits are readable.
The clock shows 12:55:52
